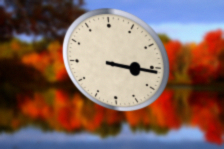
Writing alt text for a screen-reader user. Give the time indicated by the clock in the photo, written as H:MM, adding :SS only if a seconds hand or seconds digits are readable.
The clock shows 3:16
